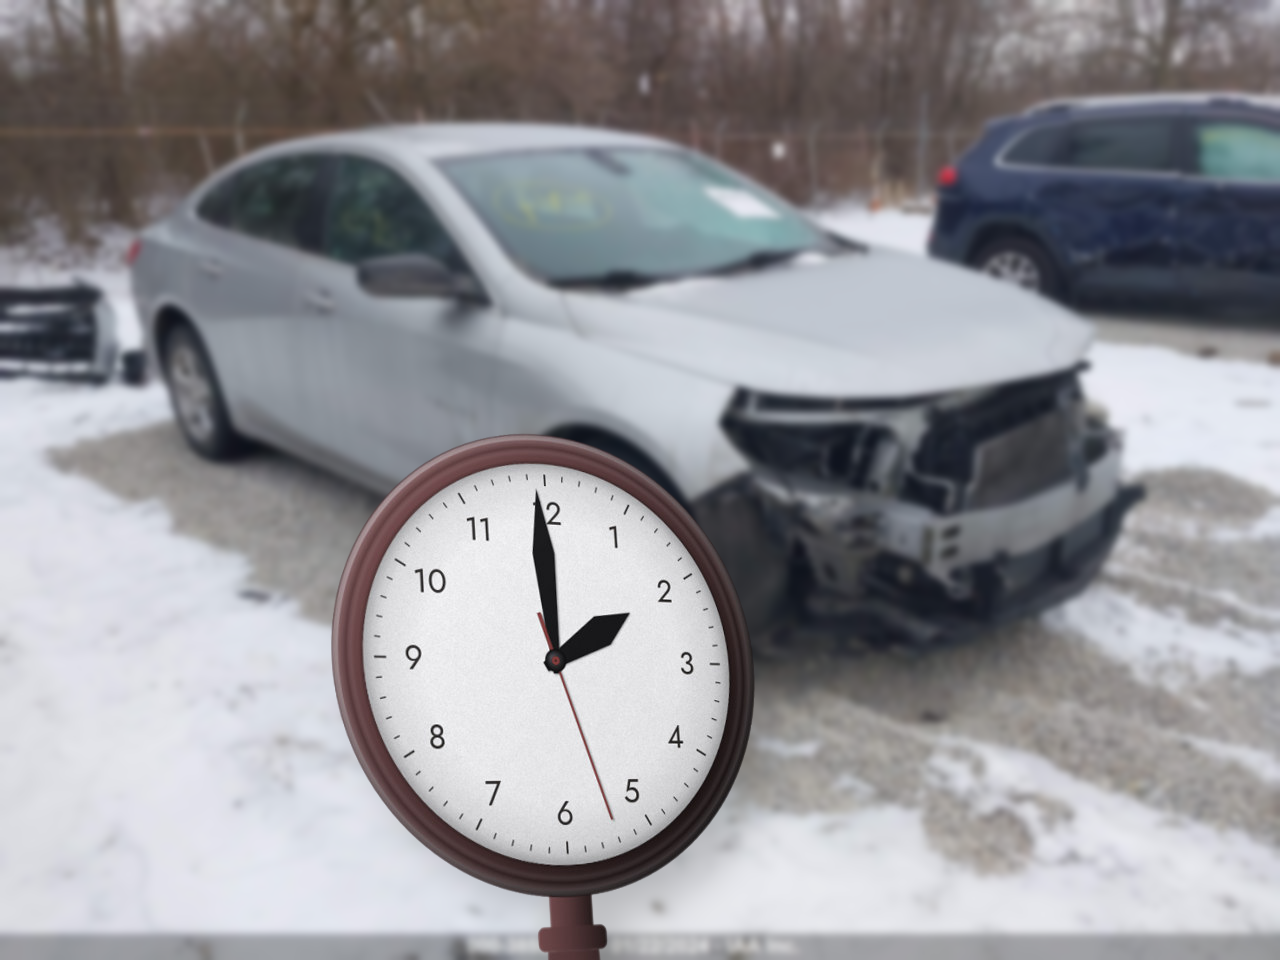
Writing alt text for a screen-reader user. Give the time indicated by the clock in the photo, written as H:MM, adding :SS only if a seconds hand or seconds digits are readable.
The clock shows 1:59:27
